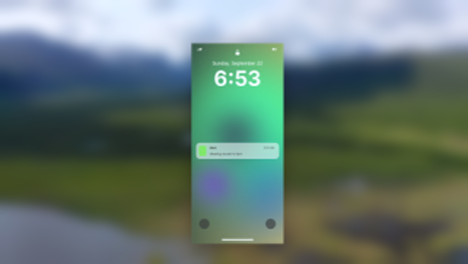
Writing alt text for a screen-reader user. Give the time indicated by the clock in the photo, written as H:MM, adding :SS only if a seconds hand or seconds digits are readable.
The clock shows 6:53
